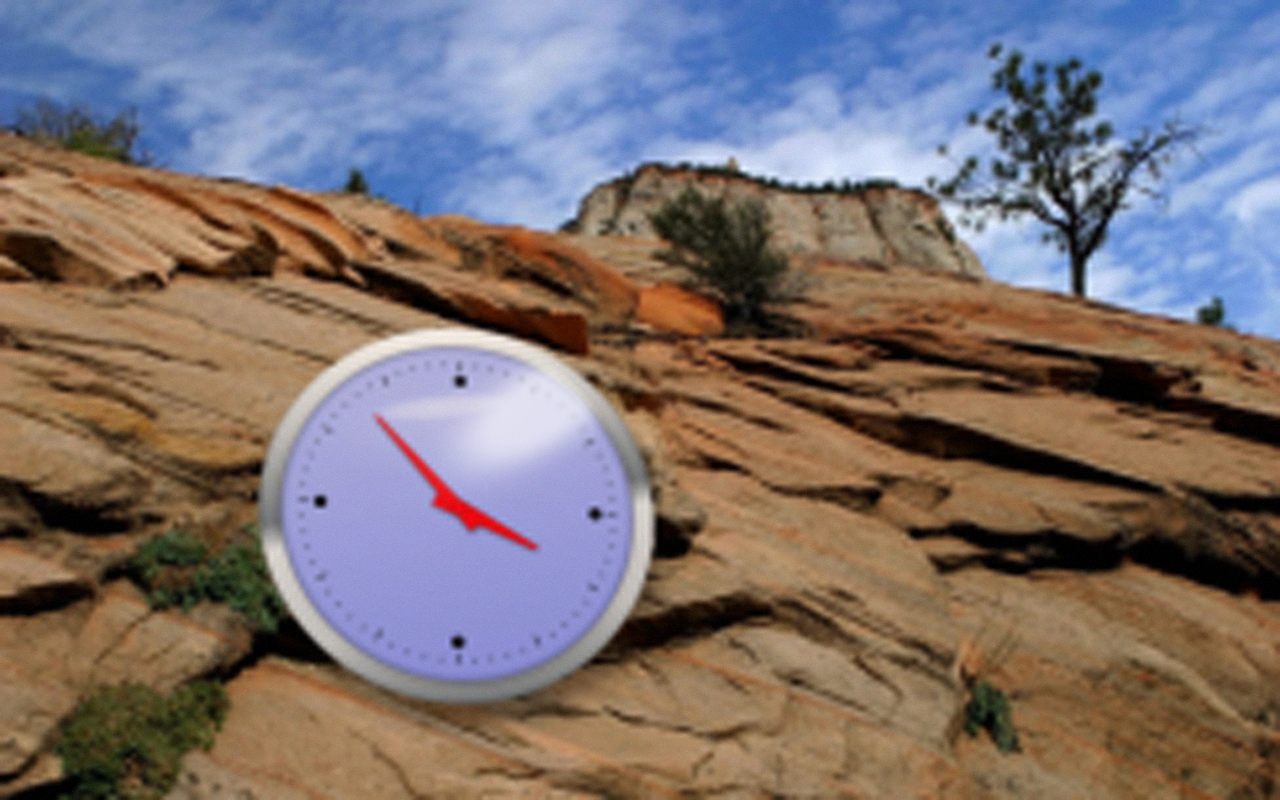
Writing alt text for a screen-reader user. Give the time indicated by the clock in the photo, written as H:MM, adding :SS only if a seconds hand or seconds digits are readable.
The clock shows 3:53
